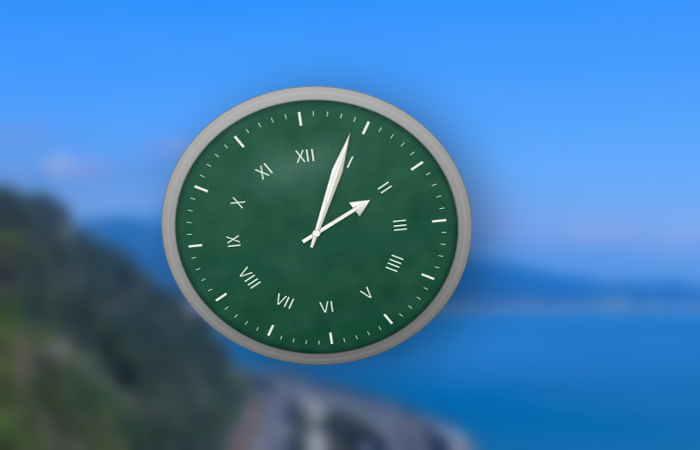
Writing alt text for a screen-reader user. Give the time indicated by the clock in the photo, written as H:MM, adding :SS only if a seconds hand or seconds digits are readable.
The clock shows 2:04
